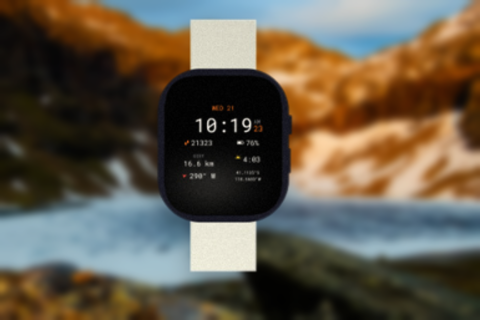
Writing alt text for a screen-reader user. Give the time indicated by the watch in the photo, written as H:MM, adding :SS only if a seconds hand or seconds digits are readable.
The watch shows 10:19
